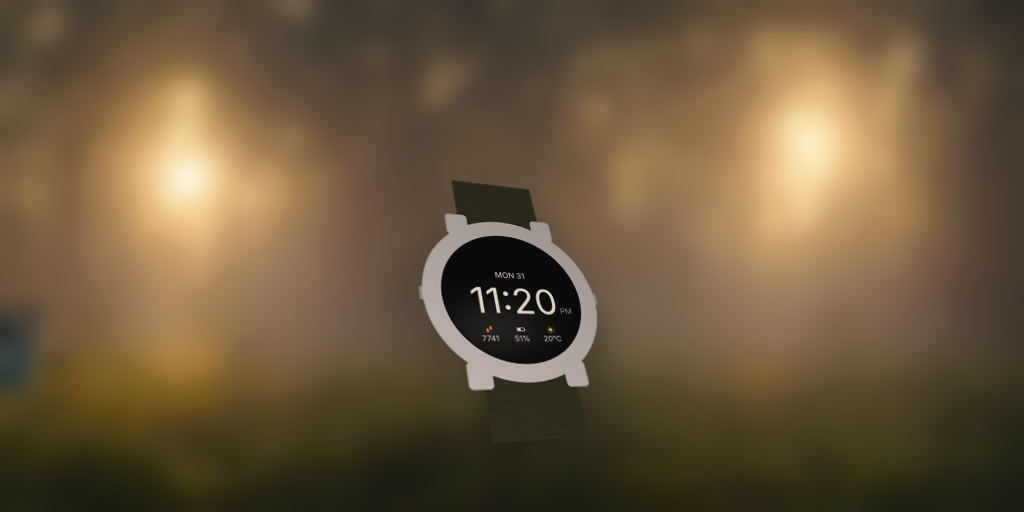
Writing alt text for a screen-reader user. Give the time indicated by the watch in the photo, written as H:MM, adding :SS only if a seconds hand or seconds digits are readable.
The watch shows 11:20
